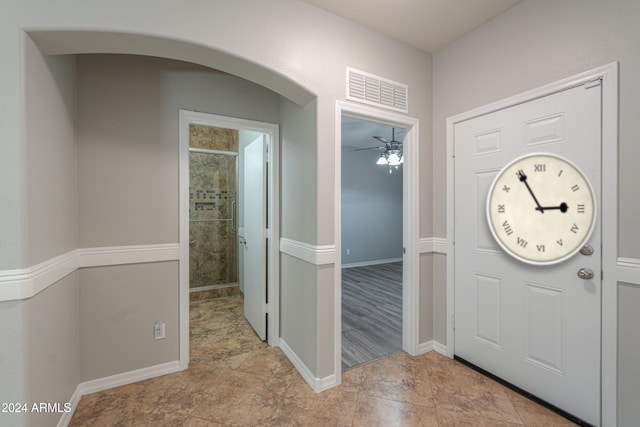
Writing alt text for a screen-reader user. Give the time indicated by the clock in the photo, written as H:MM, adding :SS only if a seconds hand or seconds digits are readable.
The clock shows 2:55
